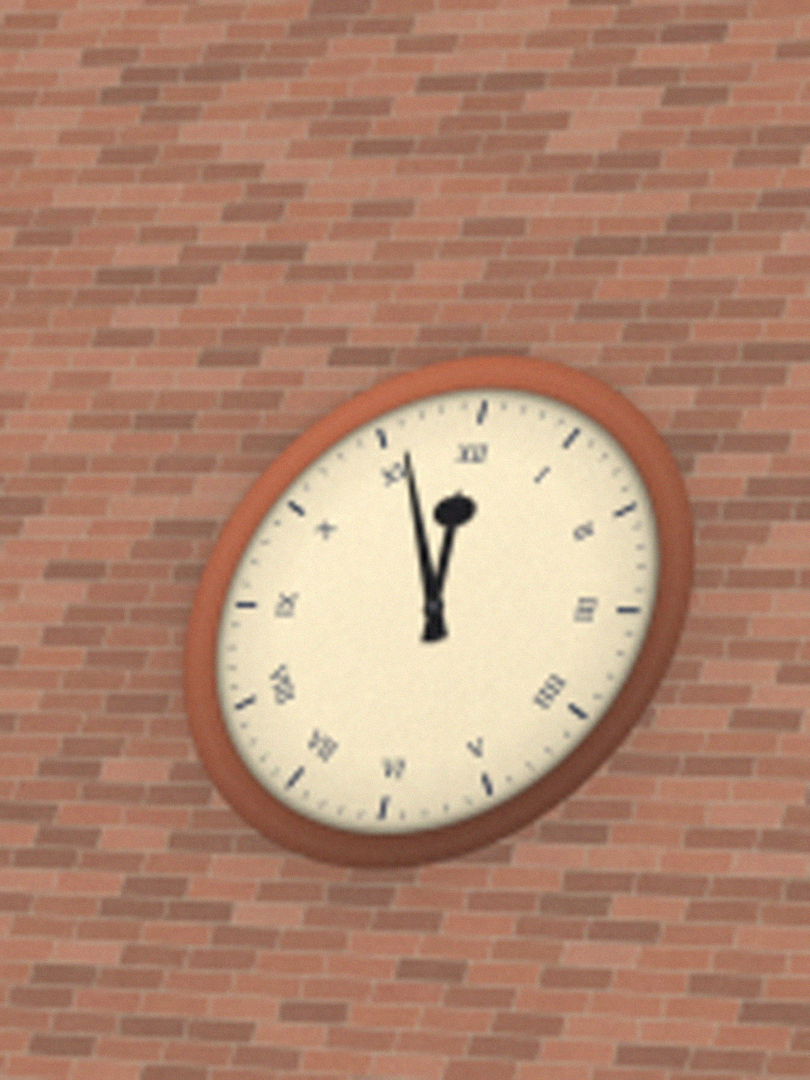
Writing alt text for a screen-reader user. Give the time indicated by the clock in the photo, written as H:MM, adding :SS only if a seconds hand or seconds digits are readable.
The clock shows 11:56
